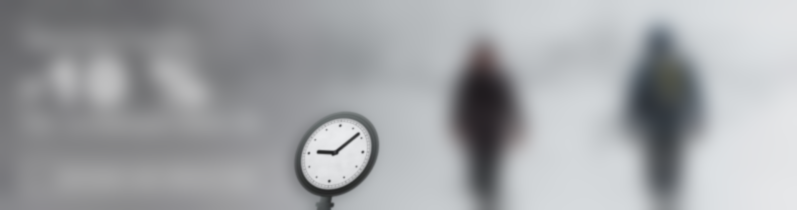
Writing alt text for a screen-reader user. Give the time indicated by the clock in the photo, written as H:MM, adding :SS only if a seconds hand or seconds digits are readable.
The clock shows 9:08
